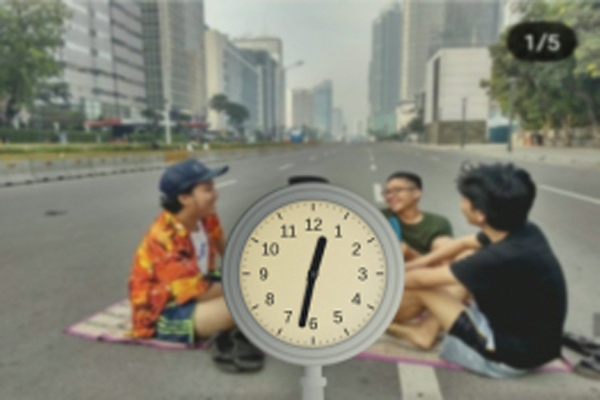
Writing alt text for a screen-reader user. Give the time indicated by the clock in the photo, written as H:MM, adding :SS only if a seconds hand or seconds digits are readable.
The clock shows 12:32
